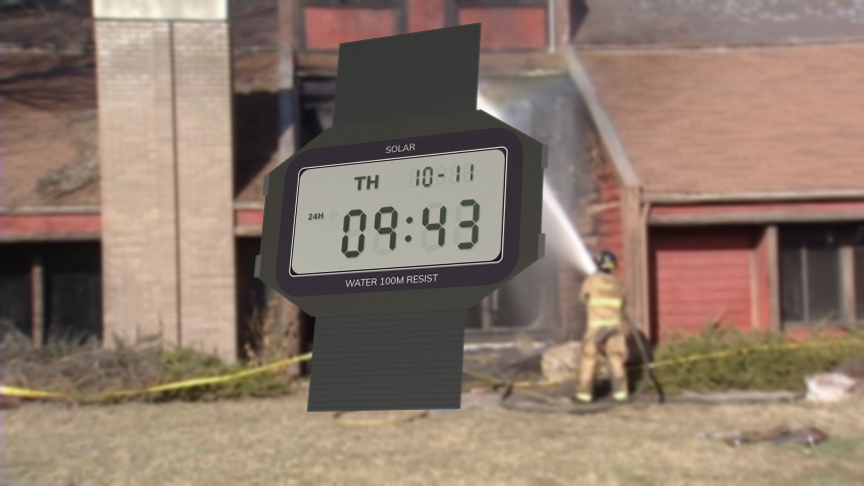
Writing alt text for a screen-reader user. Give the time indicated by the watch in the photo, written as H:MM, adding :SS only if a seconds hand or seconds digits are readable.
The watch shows 9:43
